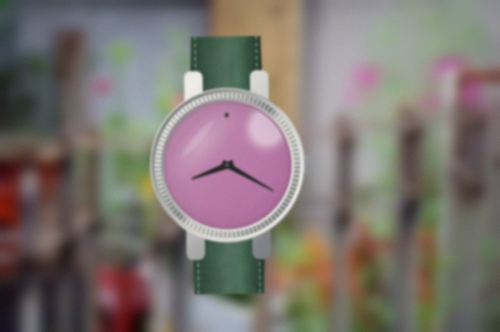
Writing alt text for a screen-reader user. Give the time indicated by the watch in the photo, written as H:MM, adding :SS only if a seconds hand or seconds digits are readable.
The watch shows 8:20
